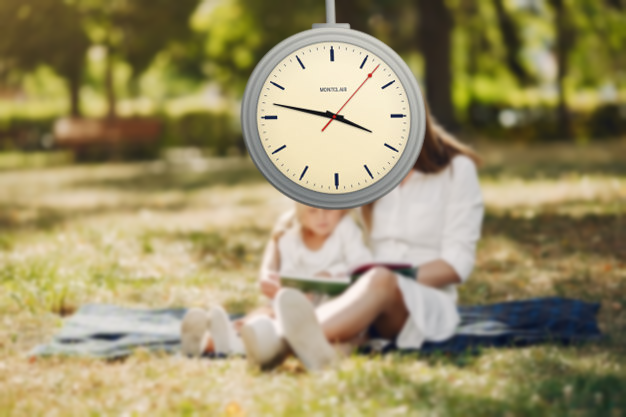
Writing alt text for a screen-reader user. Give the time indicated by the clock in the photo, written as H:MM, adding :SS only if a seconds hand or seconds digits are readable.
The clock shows 3:47:07
